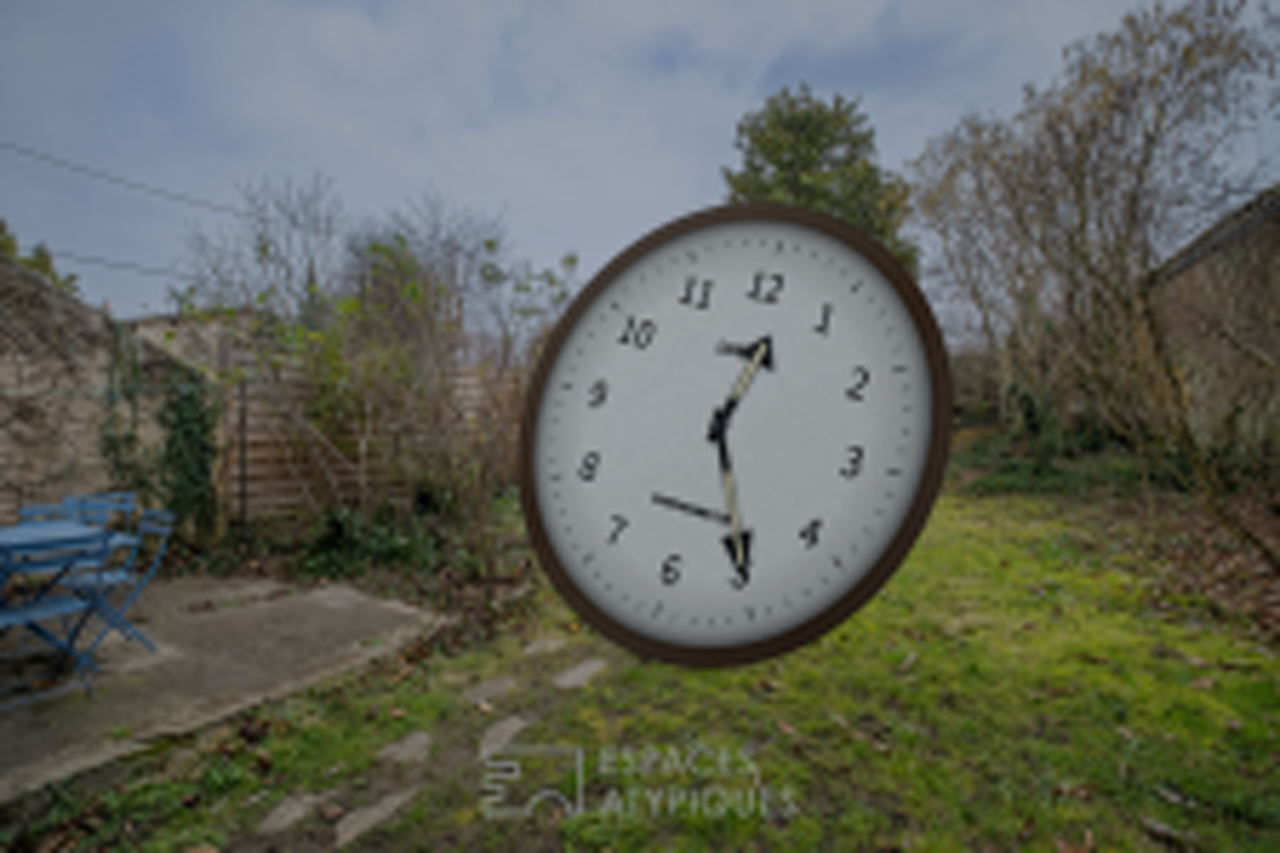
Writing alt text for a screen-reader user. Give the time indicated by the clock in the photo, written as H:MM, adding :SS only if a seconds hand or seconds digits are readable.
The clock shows 12:25
